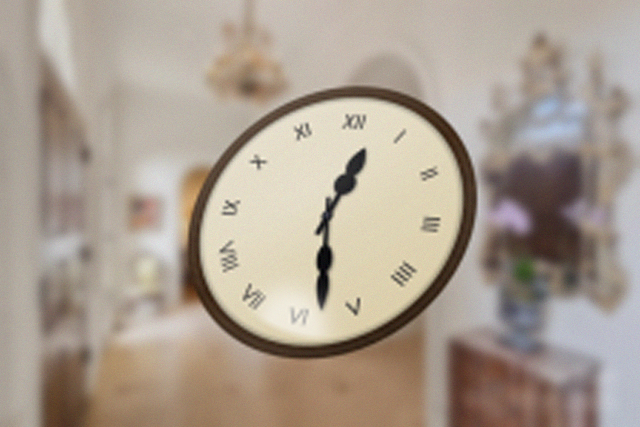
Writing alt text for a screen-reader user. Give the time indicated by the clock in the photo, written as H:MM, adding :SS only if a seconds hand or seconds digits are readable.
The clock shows 12:28
